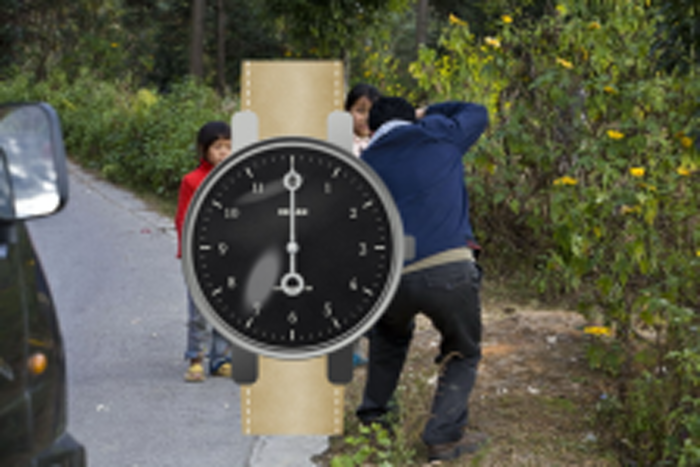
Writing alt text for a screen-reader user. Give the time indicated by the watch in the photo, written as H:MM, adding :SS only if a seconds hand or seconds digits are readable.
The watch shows 6:00
